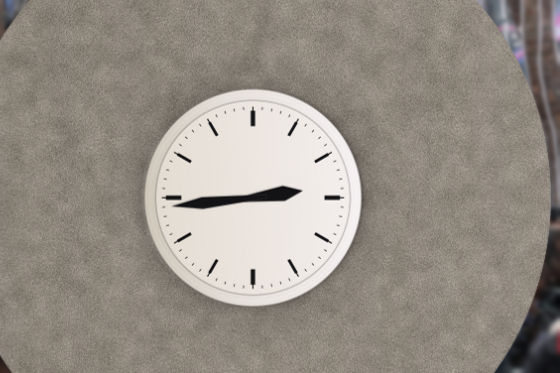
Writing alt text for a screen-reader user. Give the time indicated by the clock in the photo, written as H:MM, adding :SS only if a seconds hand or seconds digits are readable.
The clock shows 2:44
